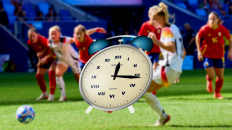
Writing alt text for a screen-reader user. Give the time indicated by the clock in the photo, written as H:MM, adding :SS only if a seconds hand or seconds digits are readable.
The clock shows 12:16
